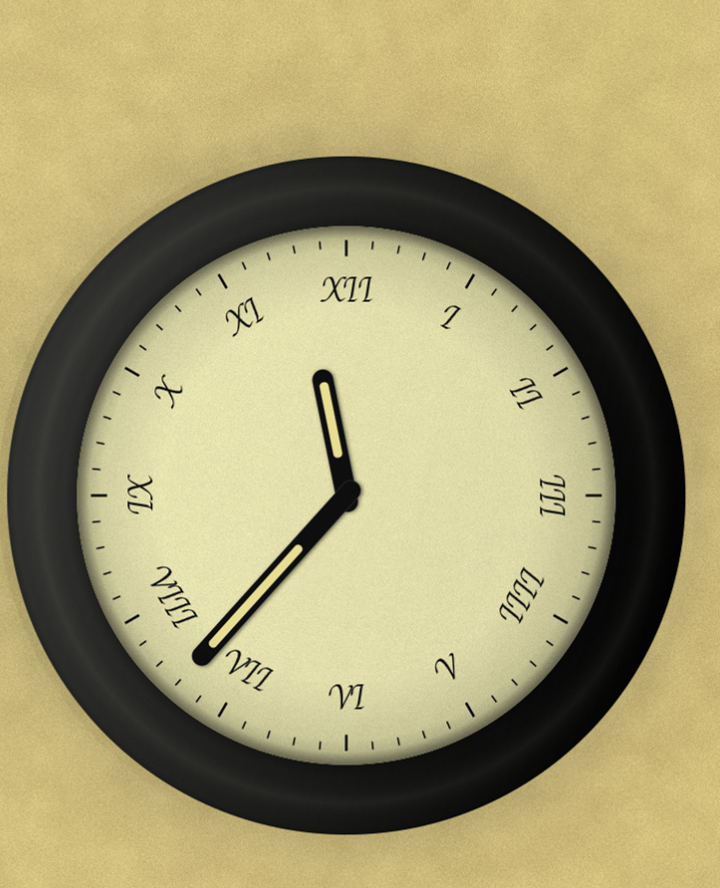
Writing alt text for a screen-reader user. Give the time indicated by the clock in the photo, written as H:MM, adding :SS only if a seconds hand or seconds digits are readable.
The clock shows 11:37
